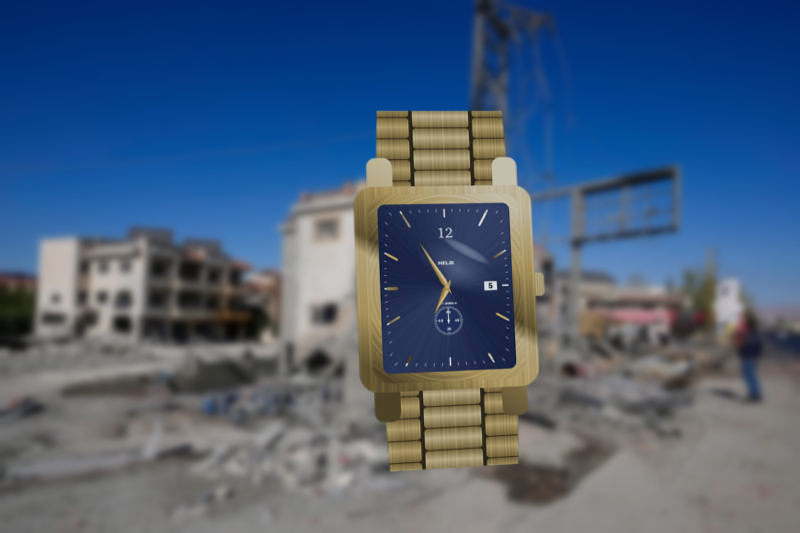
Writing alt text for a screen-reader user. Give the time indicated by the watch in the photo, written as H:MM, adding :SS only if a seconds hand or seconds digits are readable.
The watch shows 6:55
